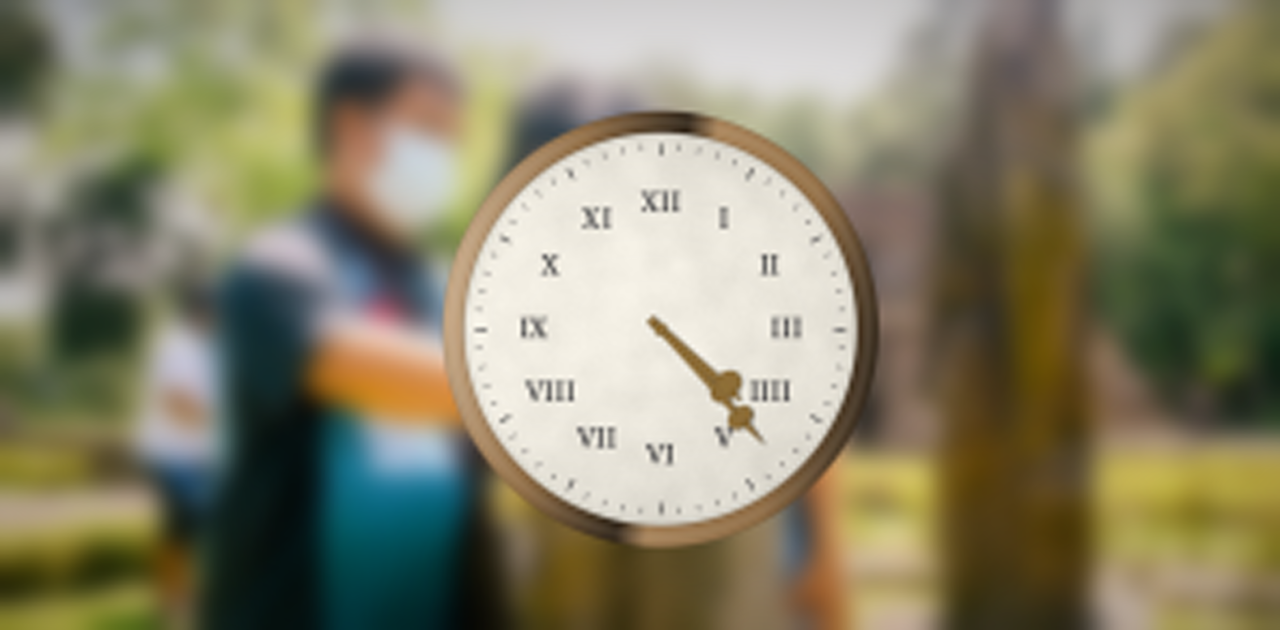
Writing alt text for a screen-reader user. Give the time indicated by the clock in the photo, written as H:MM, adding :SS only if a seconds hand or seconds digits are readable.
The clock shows 4:23
